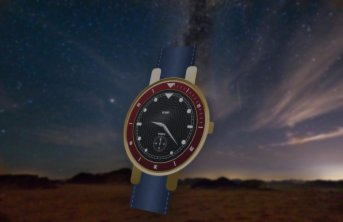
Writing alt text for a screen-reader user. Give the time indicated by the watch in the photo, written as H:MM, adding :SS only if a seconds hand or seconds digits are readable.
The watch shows 9:22
